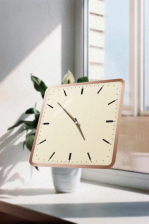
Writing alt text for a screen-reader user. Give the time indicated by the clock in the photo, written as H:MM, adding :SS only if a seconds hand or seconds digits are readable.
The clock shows 4:52
